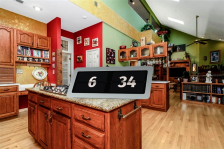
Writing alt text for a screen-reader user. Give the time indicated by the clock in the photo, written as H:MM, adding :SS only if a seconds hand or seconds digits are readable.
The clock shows 6:34
